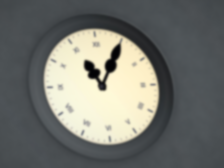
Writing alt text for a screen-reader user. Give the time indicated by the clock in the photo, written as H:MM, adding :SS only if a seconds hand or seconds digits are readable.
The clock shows 11:05
